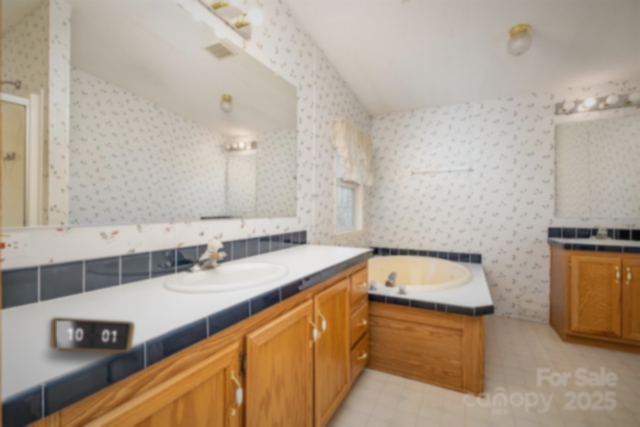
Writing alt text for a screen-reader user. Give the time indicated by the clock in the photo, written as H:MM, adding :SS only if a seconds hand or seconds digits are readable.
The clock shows 10:01
